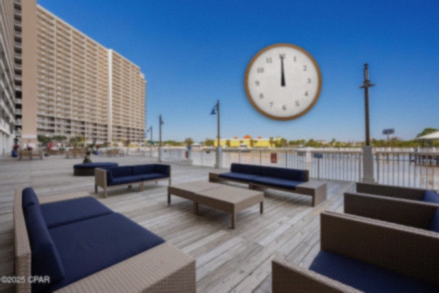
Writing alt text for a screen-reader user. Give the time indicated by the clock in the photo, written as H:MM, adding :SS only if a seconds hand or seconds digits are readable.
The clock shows 12:00
